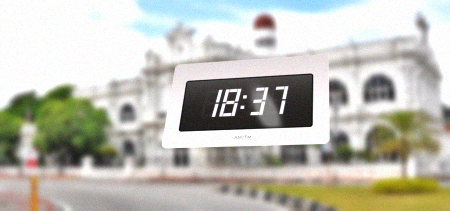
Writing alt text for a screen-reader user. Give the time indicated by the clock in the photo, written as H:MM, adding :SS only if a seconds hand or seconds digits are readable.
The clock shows 18:37
